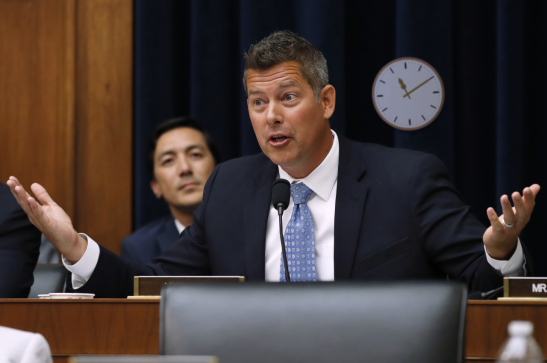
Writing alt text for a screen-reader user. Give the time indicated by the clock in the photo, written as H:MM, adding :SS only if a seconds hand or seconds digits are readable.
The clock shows 11:10
